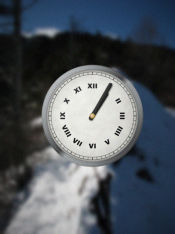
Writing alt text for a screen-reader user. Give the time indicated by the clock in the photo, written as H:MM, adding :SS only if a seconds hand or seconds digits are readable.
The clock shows 1:05
